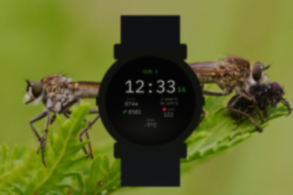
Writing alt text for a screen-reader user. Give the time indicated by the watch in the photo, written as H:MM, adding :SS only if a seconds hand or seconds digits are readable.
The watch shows 12:33
